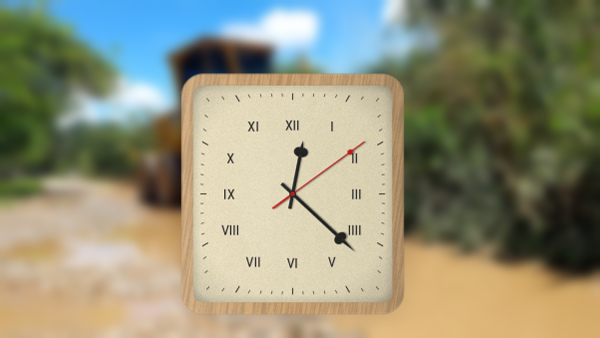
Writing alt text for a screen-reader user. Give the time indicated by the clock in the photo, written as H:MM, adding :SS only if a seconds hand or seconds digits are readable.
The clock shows 12:22:09
